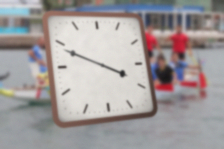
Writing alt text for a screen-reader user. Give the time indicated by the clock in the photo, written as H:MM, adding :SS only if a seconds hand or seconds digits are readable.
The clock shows 3:49
